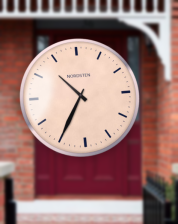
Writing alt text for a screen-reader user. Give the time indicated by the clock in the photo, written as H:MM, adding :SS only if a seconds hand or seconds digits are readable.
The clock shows 10:35
